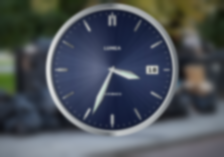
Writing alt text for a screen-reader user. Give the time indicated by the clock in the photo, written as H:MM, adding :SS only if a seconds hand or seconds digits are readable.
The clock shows 3:34
